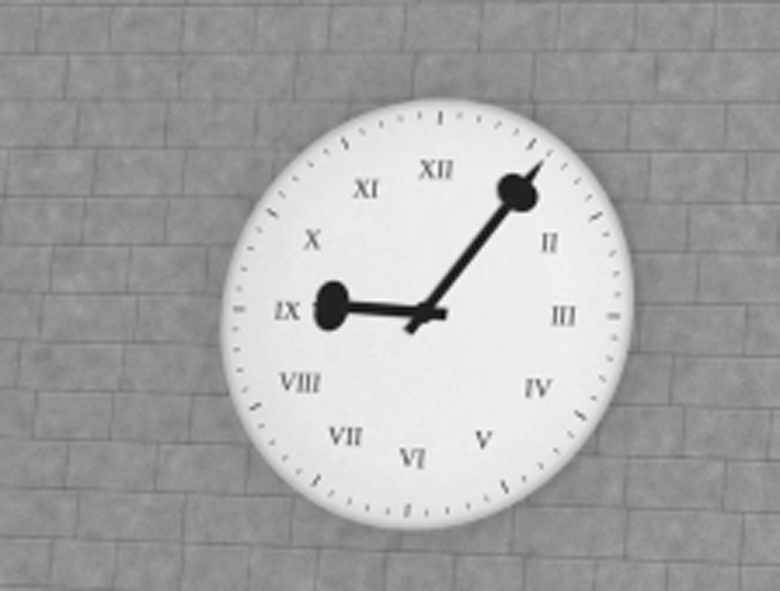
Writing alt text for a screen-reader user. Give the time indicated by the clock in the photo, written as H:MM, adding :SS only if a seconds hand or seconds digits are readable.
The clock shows 9:06
